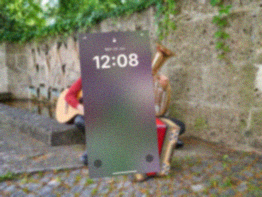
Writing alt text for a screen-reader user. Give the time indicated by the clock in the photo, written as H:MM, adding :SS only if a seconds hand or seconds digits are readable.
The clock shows 12:08
